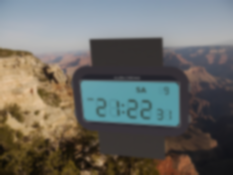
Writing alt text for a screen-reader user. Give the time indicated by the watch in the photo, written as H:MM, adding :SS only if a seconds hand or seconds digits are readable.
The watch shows 21:22
